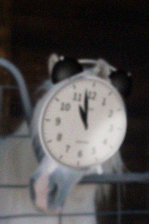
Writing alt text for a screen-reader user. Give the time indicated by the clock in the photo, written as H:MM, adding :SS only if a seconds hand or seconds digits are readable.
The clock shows 10:58
